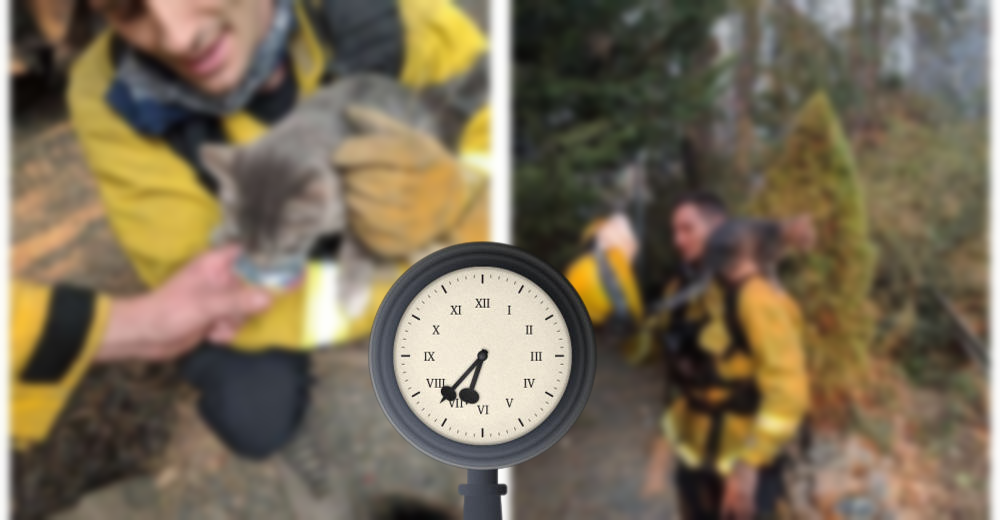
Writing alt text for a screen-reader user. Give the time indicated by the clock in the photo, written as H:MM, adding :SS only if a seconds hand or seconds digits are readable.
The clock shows 6:37
